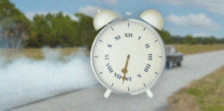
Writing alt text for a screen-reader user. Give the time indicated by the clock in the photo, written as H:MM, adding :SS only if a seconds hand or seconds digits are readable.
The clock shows 6:32
